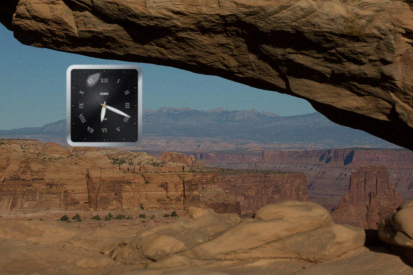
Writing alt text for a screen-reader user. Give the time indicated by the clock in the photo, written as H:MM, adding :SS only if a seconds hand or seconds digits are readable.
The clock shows 6:19
